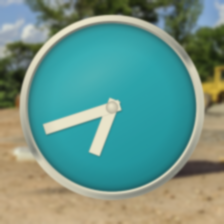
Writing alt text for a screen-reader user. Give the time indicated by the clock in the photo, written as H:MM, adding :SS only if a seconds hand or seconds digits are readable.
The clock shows 6:42
